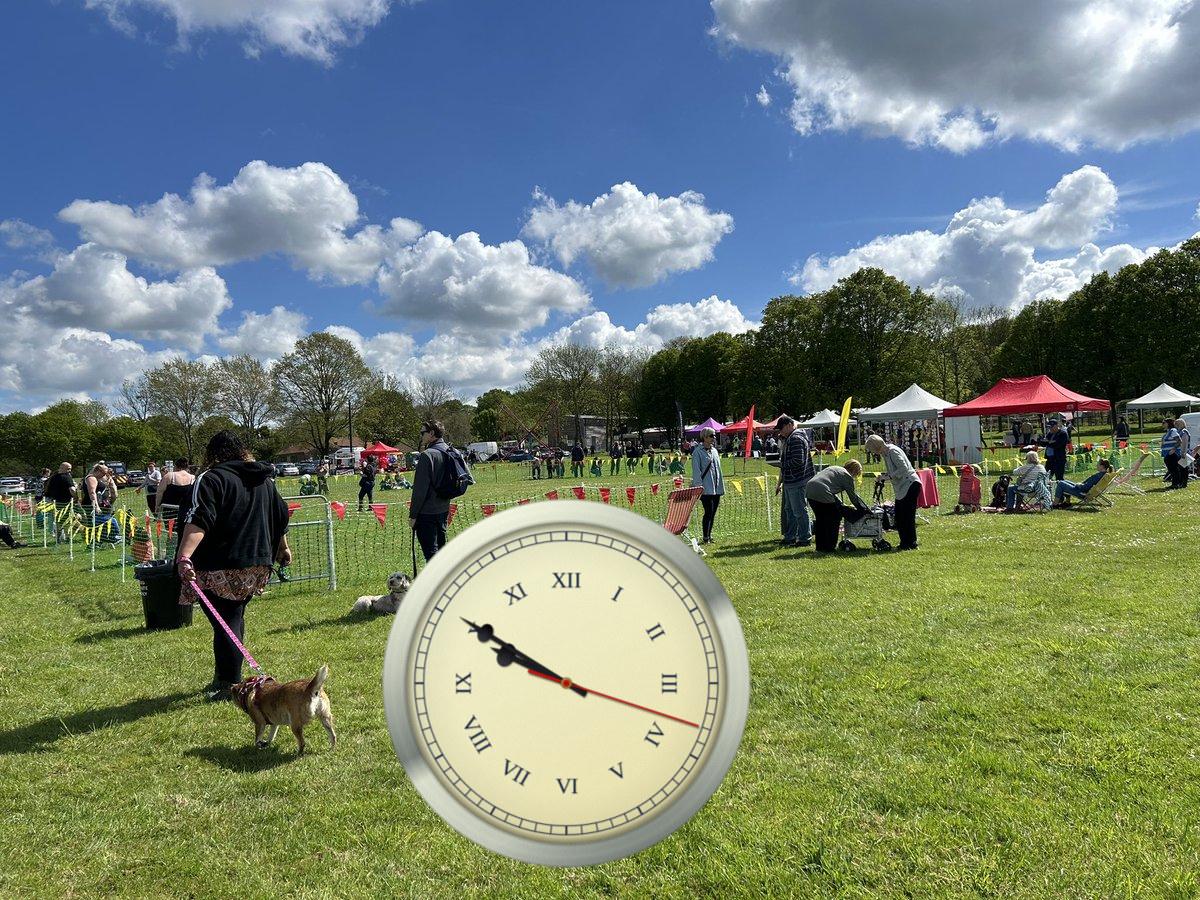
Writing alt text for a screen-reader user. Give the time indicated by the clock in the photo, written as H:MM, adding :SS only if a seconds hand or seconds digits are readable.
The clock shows 9:50:18
